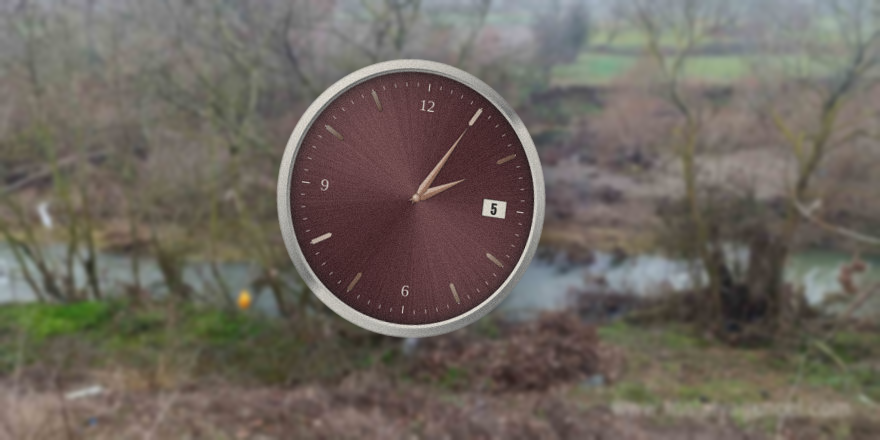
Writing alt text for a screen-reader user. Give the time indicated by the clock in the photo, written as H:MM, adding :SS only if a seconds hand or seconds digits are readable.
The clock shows 2:05
